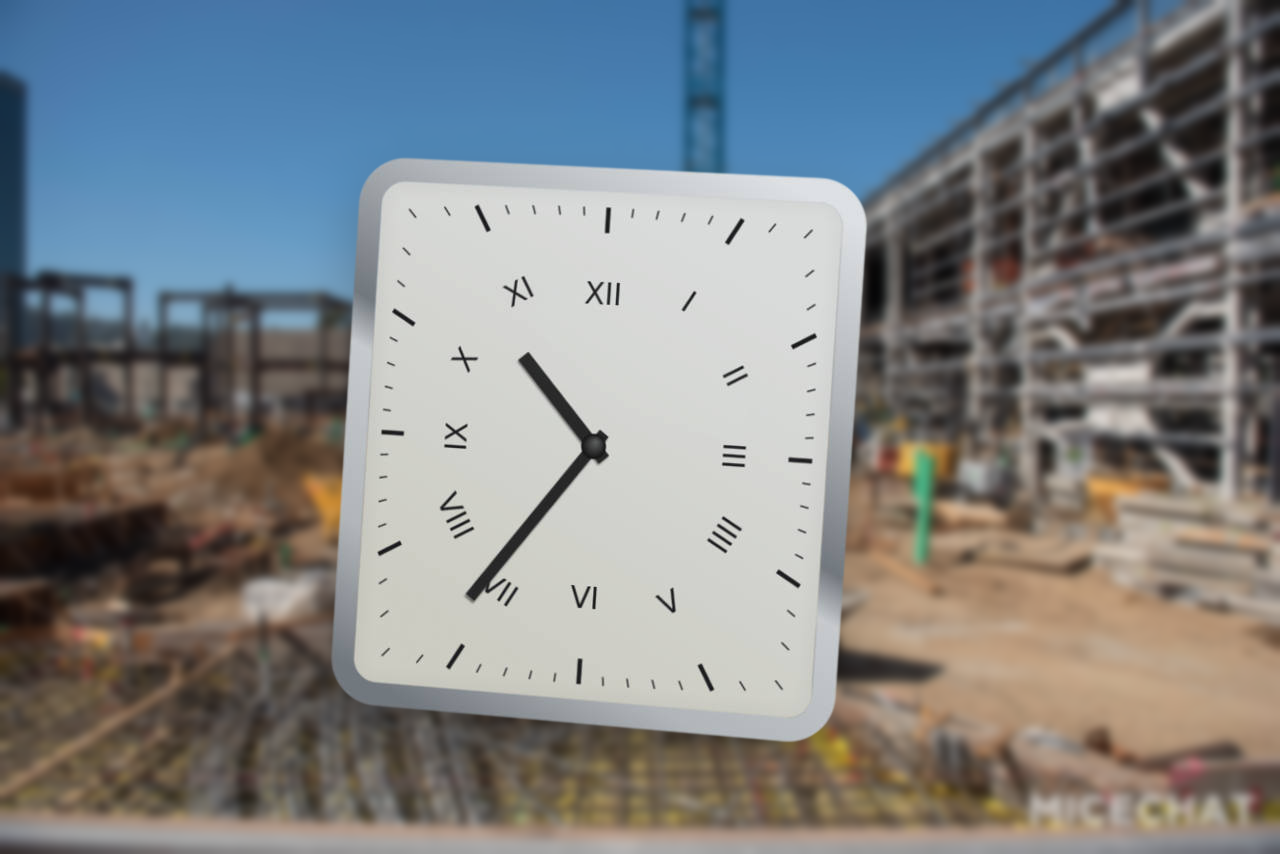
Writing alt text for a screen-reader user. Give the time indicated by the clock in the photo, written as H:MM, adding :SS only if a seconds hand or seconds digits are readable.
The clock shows 10:36
